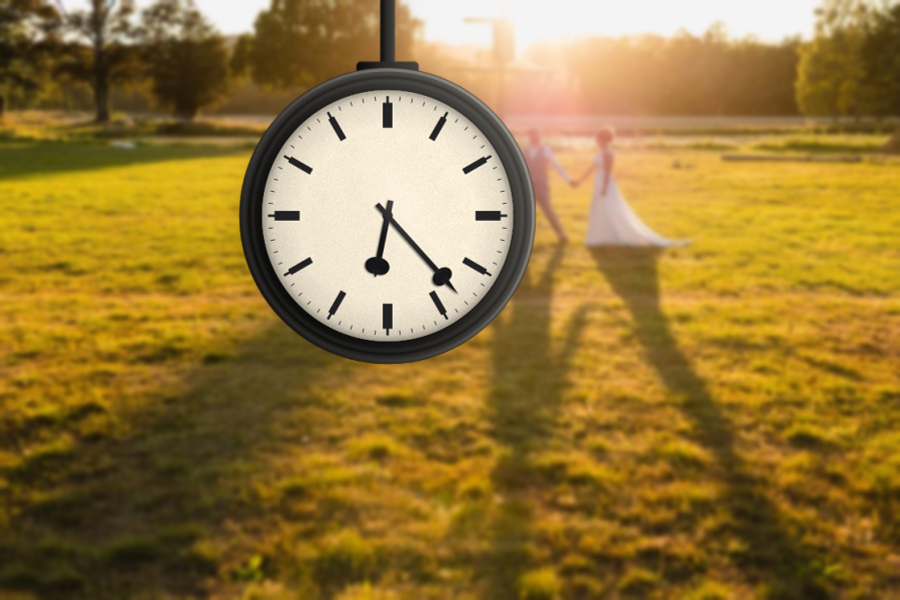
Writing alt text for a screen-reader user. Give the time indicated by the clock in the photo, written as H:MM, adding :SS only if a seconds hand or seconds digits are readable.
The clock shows 6:23
